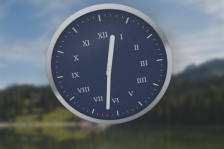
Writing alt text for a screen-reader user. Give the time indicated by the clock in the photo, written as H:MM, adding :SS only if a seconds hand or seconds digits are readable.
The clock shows 12:32
